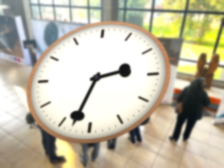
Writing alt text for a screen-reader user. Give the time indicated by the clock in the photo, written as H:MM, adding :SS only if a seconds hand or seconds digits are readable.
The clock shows 2:33
